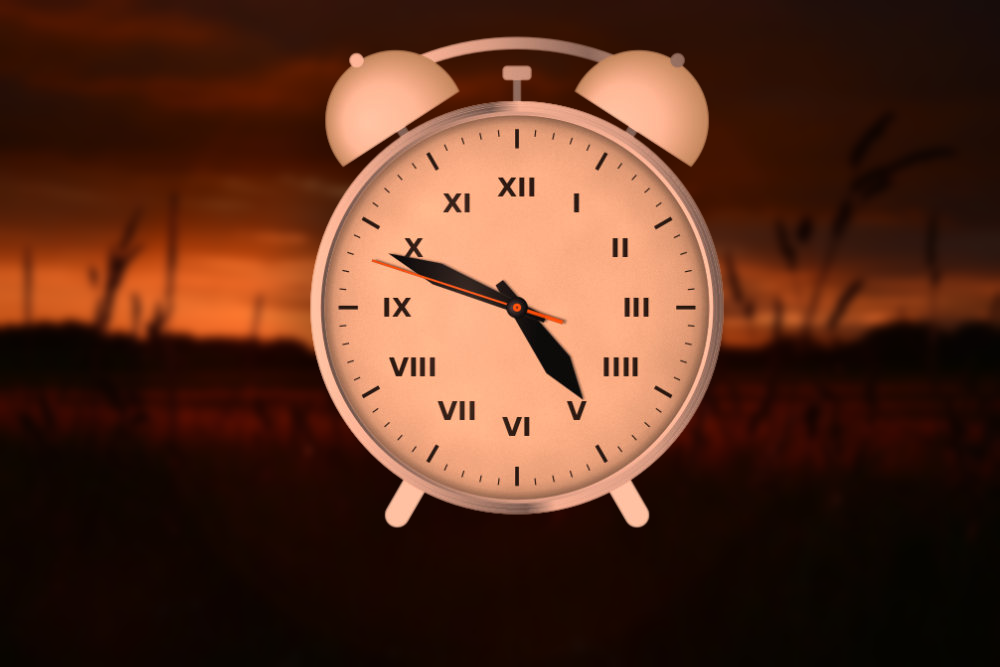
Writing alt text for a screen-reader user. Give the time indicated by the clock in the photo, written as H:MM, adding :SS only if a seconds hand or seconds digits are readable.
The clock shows 4:48:48
